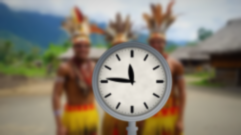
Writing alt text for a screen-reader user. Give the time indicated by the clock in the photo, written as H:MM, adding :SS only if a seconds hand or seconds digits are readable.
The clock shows 11:46
